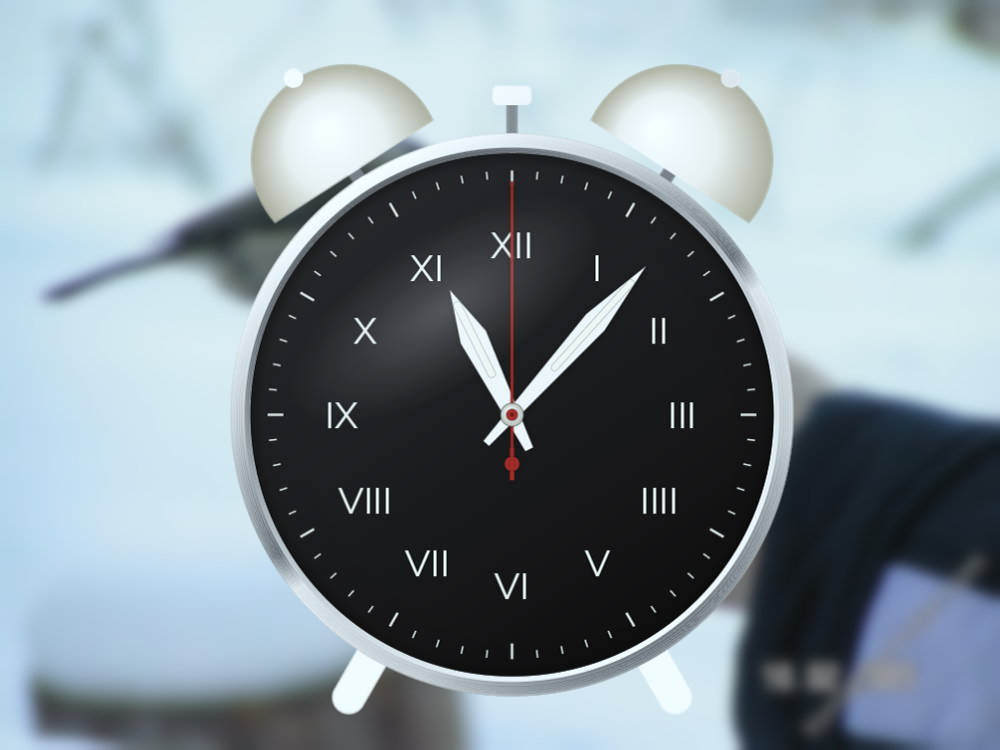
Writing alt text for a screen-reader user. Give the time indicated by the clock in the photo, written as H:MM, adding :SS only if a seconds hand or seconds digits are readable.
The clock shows 11:07:00
